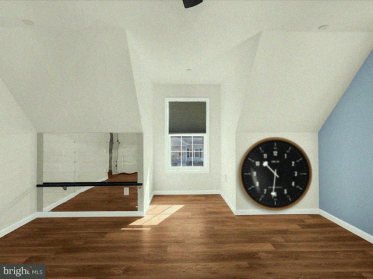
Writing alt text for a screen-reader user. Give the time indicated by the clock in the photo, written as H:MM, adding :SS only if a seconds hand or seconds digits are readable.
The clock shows 10:31
